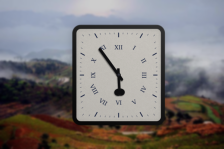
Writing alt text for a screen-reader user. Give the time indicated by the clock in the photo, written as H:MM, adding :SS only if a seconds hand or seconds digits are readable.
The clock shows 5:54
